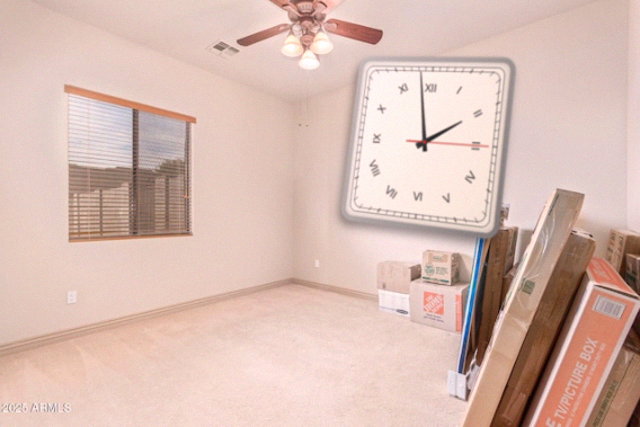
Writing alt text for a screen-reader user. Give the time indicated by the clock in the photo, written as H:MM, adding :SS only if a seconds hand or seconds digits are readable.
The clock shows 1:58:15
